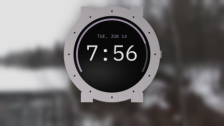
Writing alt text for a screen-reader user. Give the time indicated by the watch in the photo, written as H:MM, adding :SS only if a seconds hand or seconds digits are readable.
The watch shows 7:56
